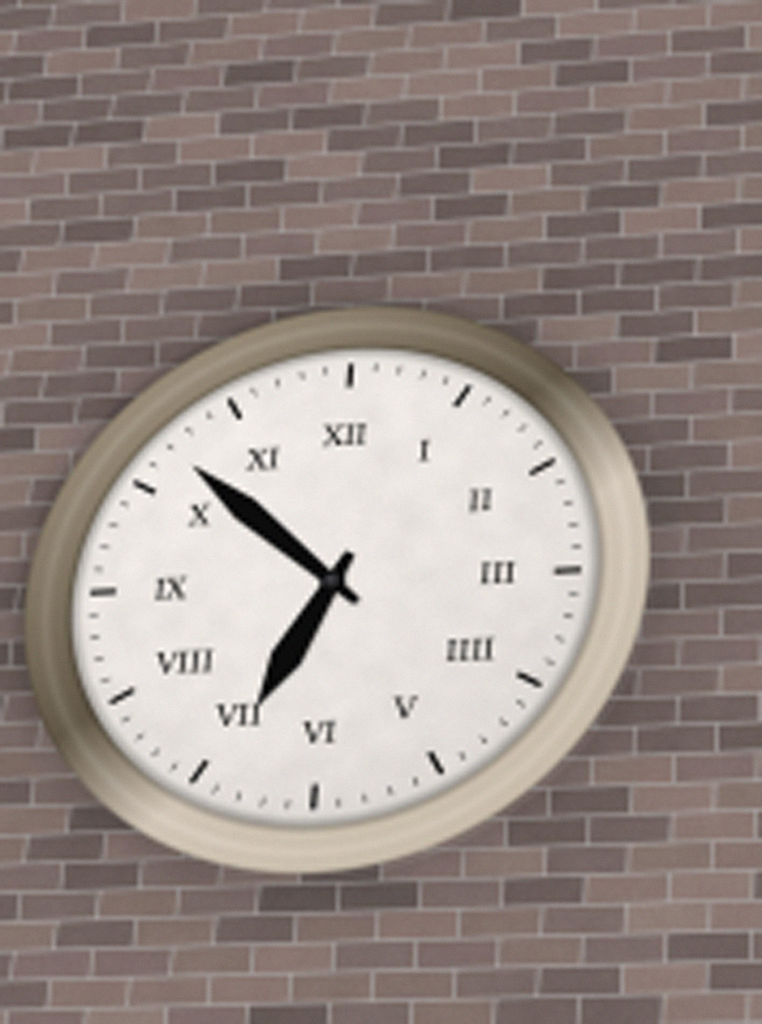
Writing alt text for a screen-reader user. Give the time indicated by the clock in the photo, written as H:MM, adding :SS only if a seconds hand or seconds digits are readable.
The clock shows 6:52
